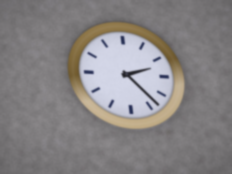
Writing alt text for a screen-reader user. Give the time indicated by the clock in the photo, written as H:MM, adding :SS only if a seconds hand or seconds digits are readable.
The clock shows 2:23
